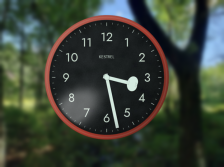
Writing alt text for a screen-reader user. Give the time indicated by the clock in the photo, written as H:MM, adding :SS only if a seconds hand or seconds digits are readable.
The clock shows 3:28
